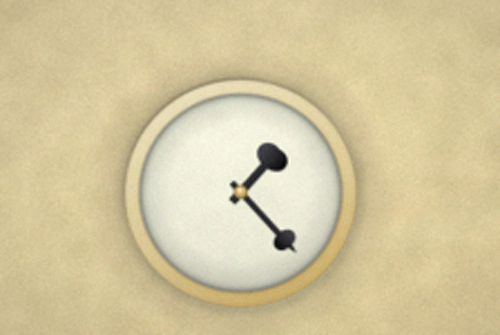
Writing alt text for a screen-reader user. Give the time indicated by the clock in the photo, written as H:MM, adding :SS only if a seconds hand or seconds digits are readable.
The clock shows 1:23
